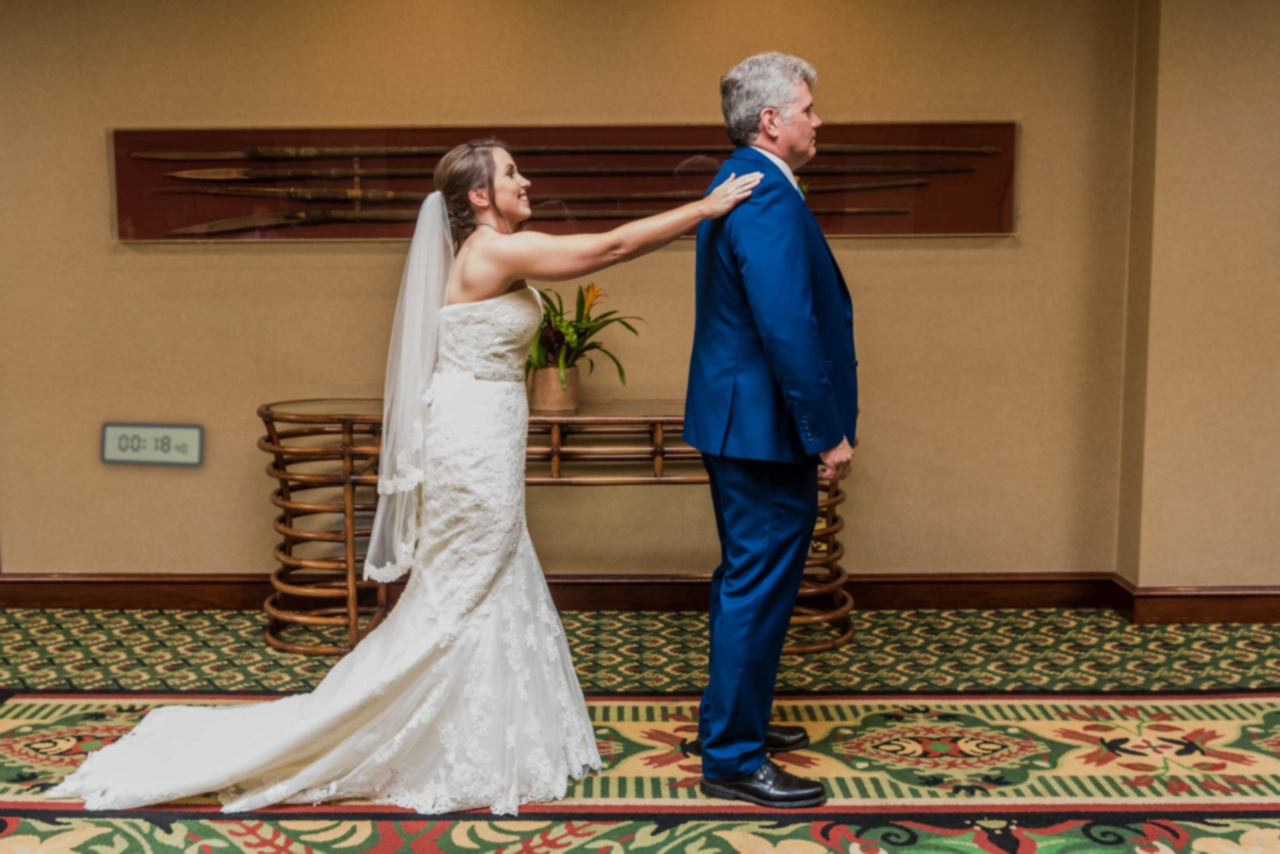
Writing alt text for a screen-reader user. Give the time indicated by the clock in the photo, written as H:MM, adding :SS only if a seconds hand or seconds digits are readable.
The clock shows 0:18
